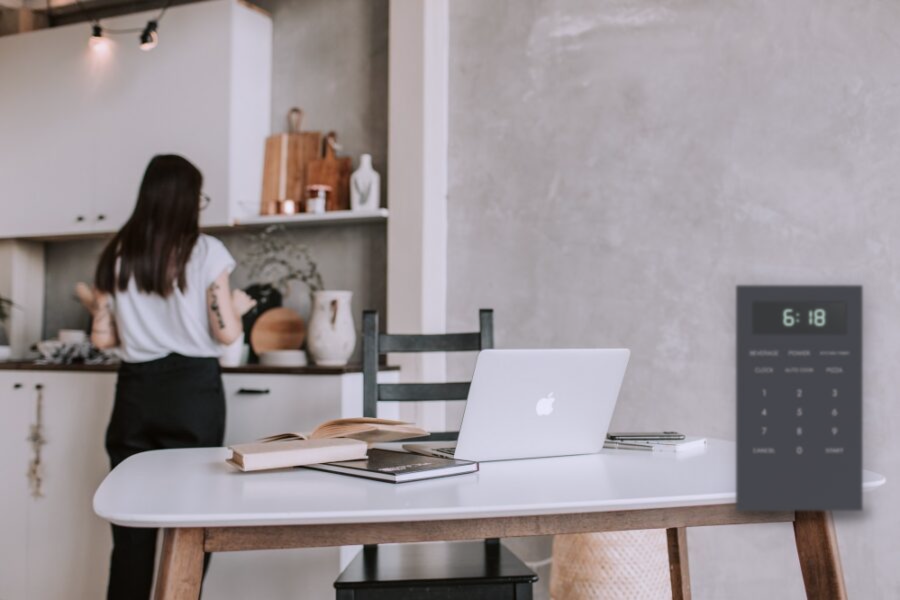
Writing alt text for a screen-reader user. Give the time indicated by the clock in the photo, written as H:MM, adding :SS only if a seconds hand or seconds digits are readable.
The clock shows 6:18
